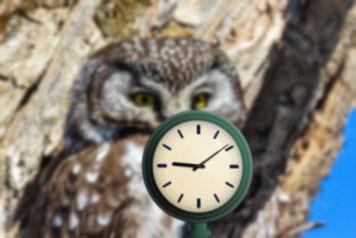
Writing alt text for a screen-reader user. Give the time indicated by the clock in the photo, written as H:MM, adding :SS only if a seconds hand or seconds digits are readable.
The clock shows 9:09
